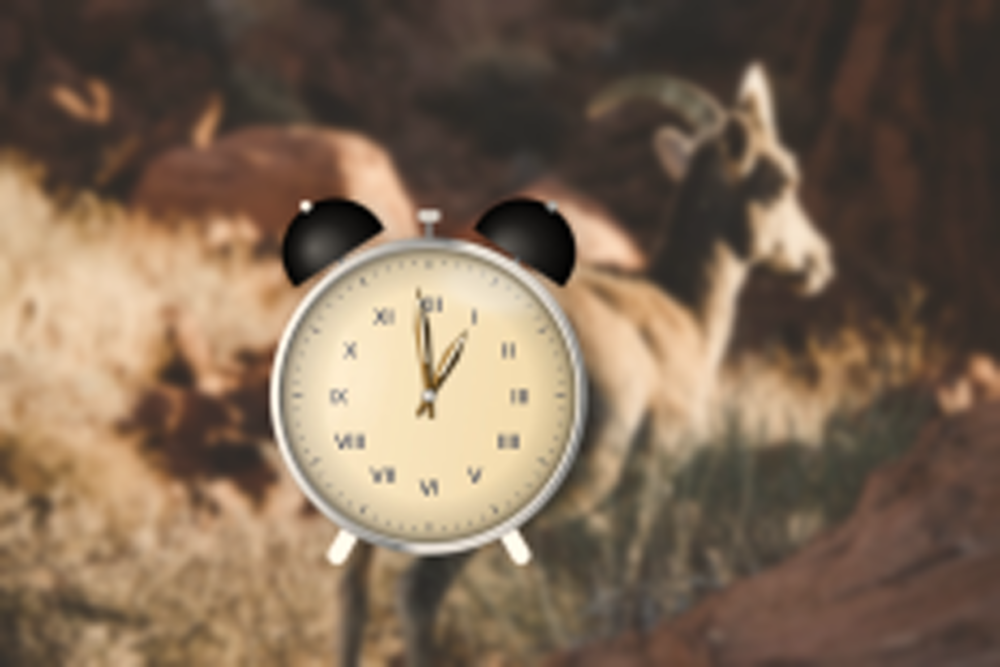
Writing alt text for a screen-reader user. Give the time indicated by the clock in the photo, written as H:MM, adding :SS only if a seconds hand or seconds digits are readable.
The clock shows 12:59
